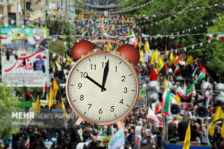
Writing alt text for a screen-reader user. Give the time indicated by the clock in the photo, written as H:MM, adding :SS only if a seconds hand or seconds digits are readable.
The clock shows 10:01
